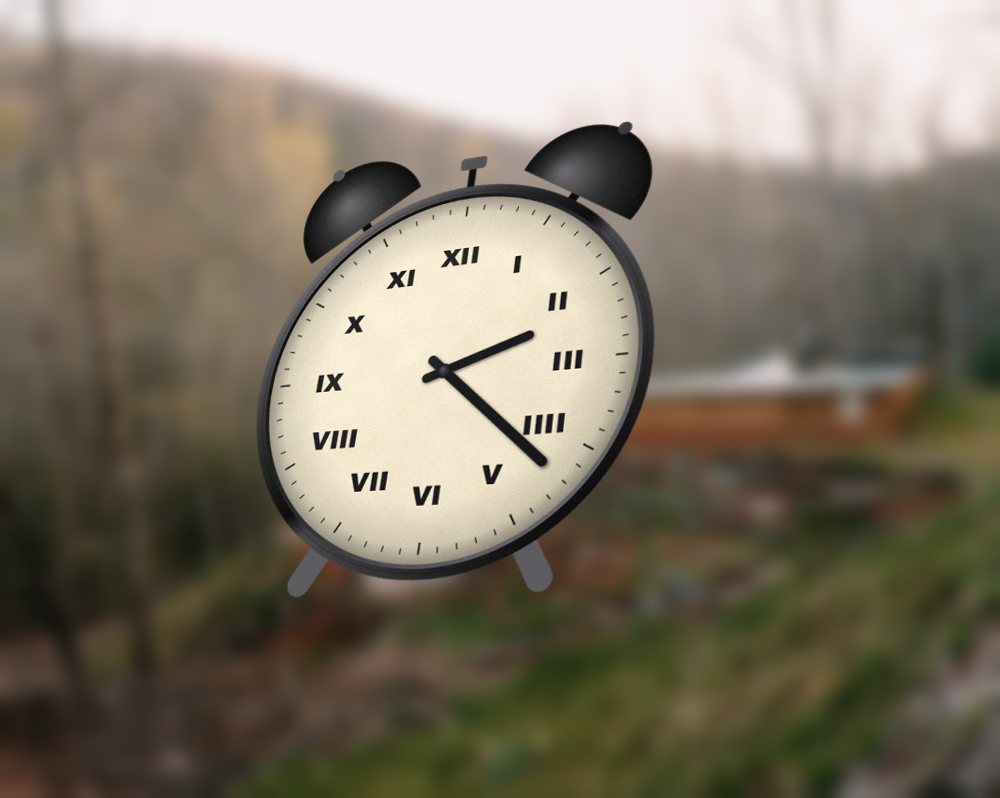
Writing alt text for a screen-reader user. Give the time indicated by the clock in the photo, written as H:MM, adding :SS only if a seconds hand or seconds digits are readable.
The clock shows 2:22
